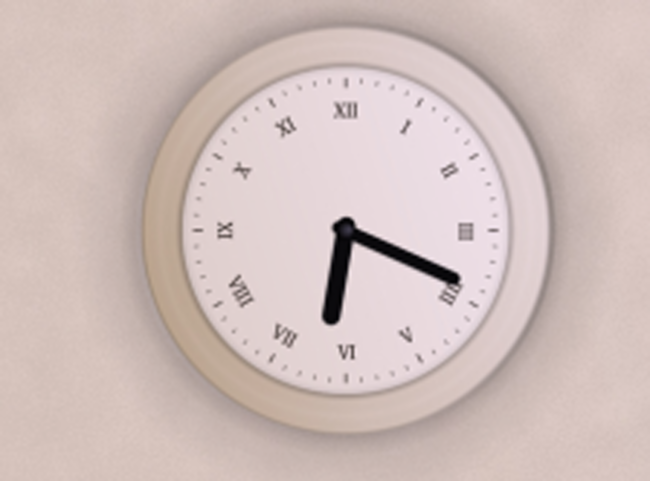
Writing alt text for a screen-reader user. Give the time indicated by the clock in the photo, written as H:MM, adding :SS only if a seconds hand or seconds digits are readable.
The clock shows 6:19
